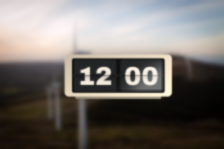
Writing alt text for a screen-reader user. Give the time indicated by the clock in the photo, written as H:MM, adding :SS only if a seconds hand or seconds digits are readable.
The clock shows 12:00
